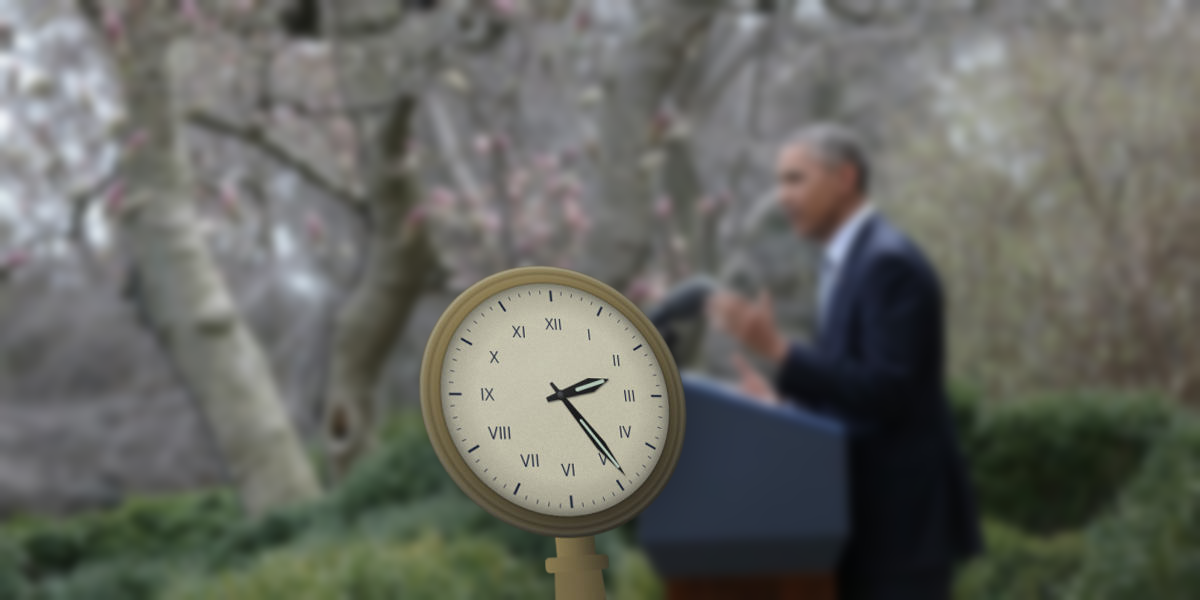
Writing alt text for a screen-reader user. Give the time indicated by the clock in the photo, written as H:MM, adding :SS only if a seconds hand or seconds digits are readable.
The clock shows 2:24
